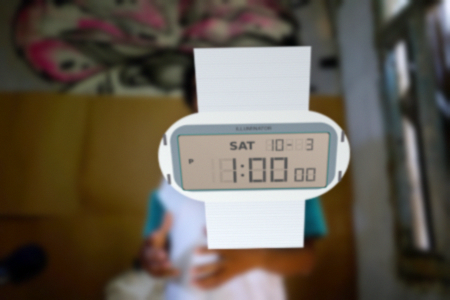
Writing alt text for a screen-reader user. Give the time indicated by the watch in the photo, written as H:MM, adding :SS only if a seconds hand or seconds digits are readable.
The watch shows 1:00:00
